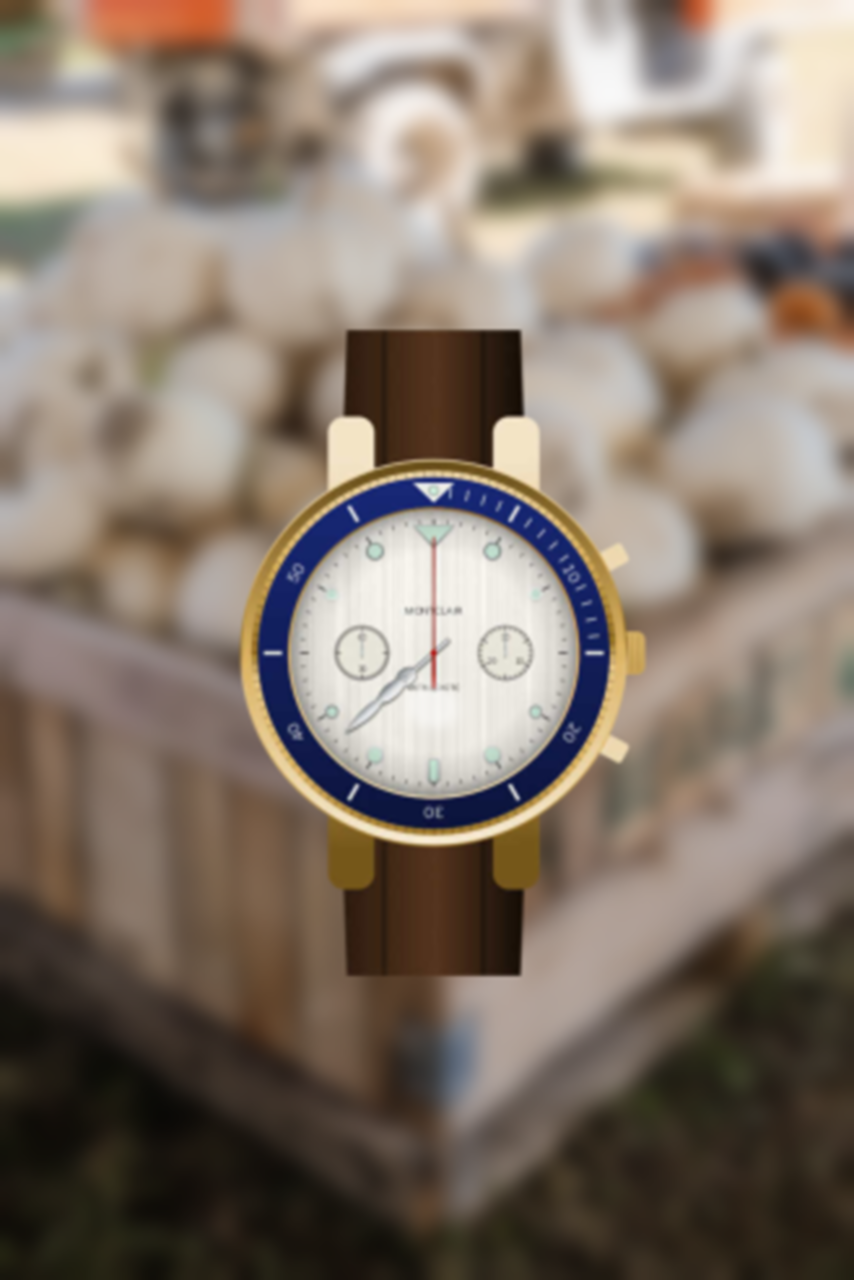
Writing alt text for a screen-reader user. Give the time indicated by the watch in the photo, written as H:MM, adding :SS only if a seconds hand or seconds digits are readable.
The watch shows 7:38
